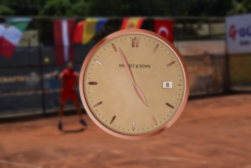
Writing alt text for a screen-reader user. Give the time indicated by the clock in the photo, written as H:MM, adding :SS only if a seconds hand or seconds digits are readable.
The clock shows 4:56
